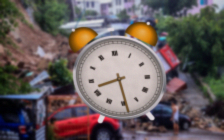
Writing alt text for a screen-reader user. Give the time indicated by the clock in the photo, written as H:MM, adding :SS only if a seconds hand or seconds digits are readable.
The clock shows 8:29
